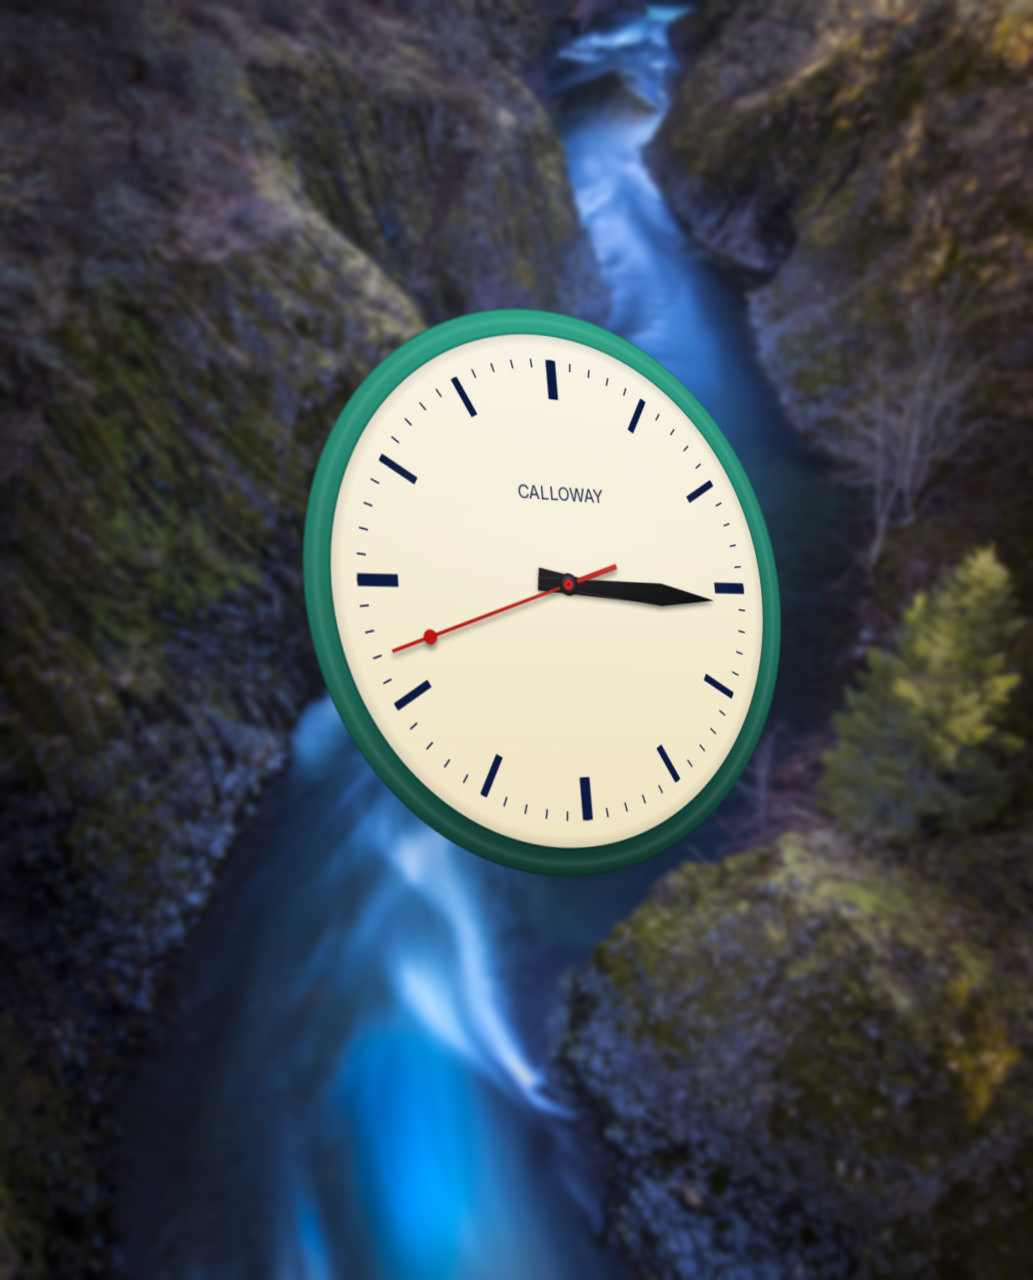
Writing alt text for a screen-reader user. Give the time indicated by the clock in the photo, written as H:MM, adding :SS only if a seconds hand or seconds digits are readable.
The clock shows 3:15:42
